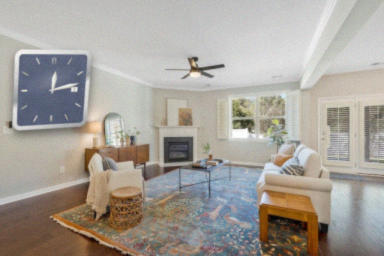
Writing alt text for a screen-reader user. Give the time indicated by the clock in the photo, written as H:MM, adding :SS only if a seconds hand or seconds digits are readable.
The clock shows 12:13
